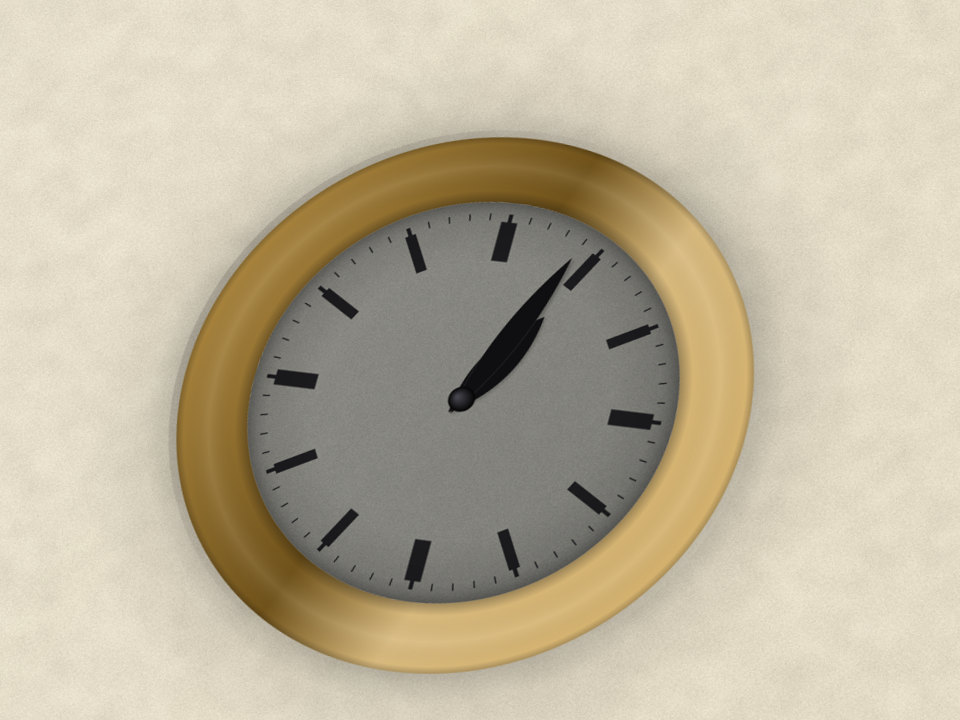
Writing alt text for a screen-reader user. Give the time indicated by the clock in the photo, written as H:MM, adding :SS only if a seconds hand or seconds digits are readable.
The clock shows 1:04
